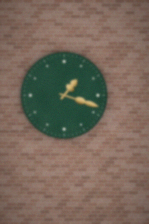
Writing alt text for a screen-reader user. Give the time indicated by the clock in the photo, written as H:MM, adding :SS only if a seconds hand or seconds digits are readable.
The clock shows 1:18
